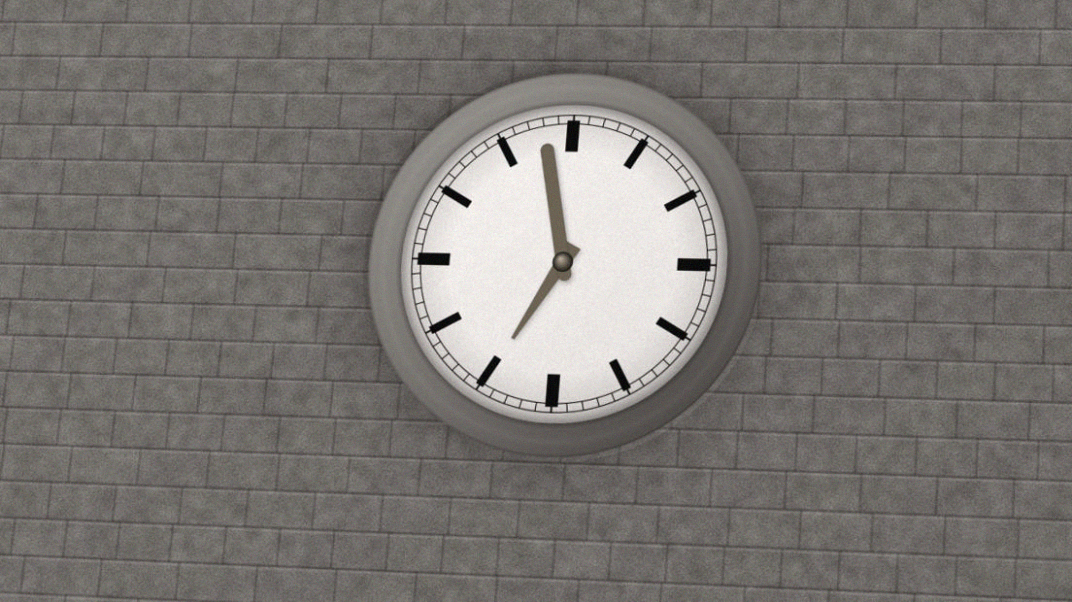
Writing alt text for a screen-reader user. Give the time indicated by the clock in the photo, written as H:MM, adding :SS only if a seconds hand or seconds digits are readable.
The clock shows 6:58
